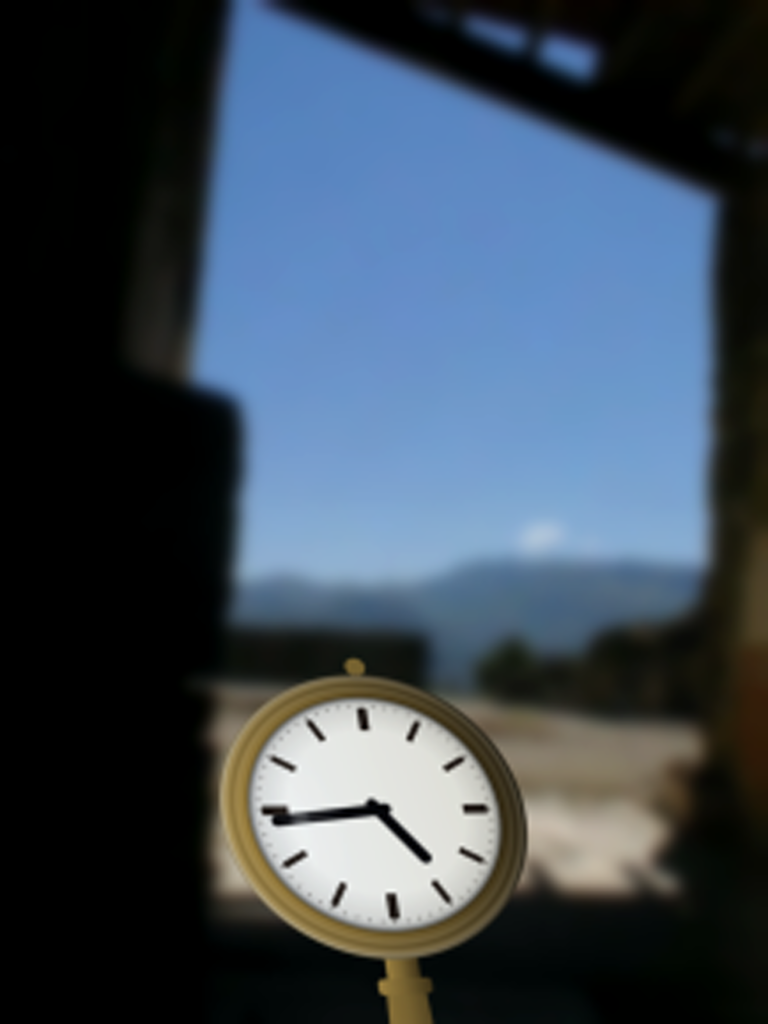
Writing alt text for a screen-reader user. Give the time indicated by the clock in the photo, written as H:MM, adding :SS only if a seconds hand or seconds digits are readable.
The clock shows 4:44
